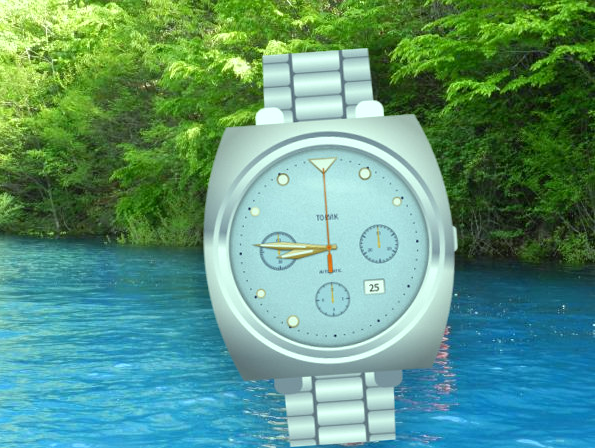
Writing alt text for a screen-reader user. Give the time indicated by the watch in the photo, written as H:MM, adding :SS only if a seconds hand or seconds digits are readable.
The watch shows 8:46
